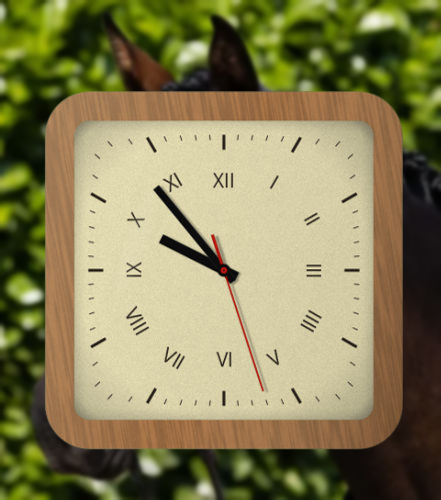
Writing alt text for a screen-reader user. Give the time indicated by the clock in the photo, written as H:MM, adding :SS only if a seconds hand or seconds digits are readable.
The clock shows 9:53:27
